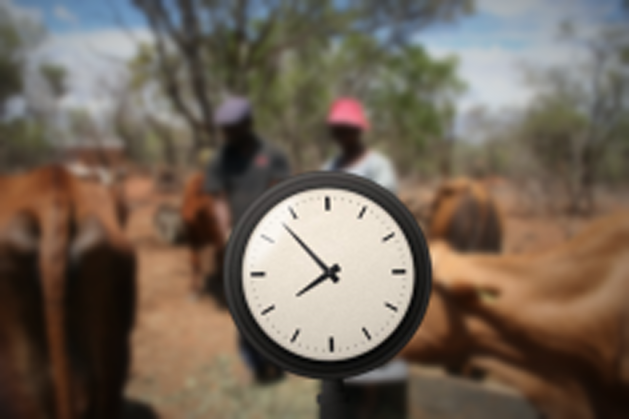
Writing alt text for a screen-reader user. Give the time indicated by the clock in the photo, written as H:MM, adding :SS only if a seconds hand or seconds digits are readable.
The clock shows 7:53
